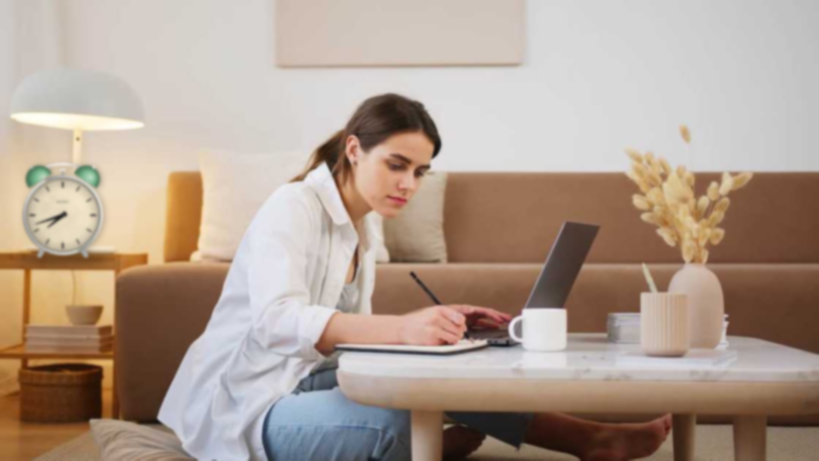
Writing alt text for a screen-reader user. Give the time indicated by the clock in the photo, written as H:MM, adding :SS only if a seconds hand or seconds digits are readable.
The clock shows 7:42
